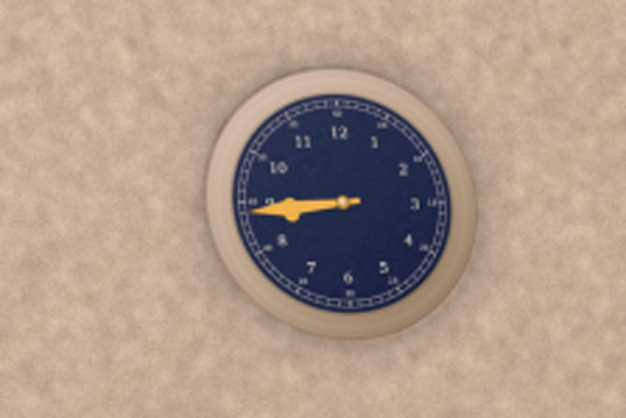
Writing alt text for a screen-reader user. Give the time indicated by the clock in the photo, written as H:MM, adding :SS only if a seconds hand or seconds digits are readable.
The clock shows 8:44
